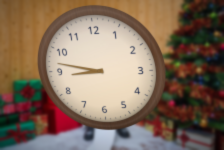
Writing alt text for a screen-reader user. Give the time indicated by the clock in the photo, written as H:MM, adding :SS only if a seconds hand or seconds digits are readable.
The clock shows 8:47
